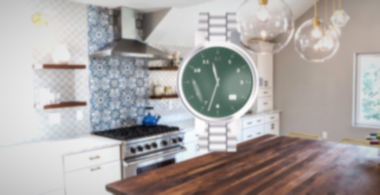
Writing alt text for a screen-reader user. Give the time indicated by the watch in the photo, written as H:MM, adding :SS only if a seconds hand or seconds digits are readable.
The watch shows 11:33
